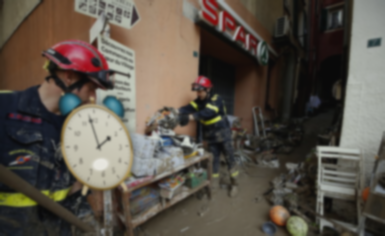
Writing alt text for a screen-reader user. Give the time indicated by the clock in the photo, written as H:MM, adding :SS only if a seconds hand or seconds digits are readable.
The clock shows 1:58
